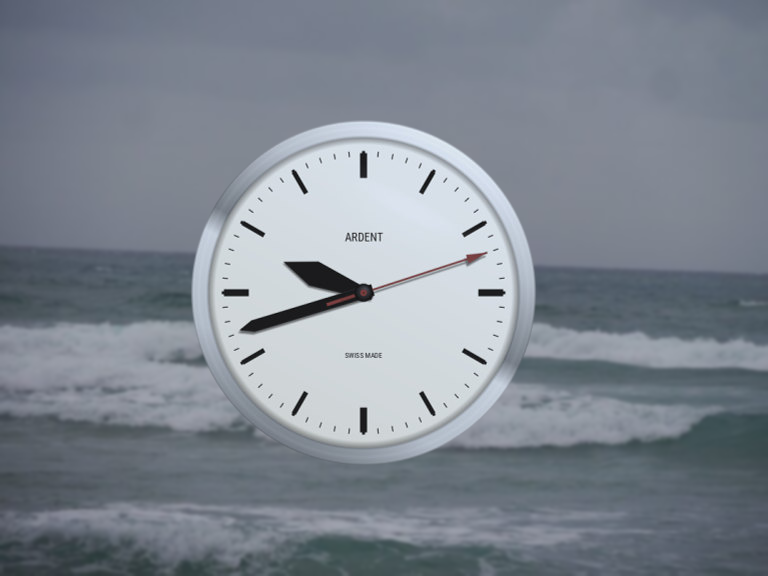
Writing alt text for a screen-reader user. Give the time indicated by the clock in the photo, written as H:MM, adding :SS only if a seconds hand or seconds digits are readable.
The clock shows 9:42:12
